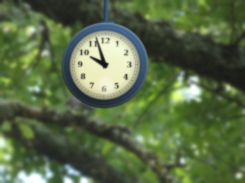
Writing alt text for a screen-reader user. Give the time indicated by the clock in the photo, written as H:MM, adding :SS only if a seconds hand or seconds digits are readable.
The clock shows 9:57
